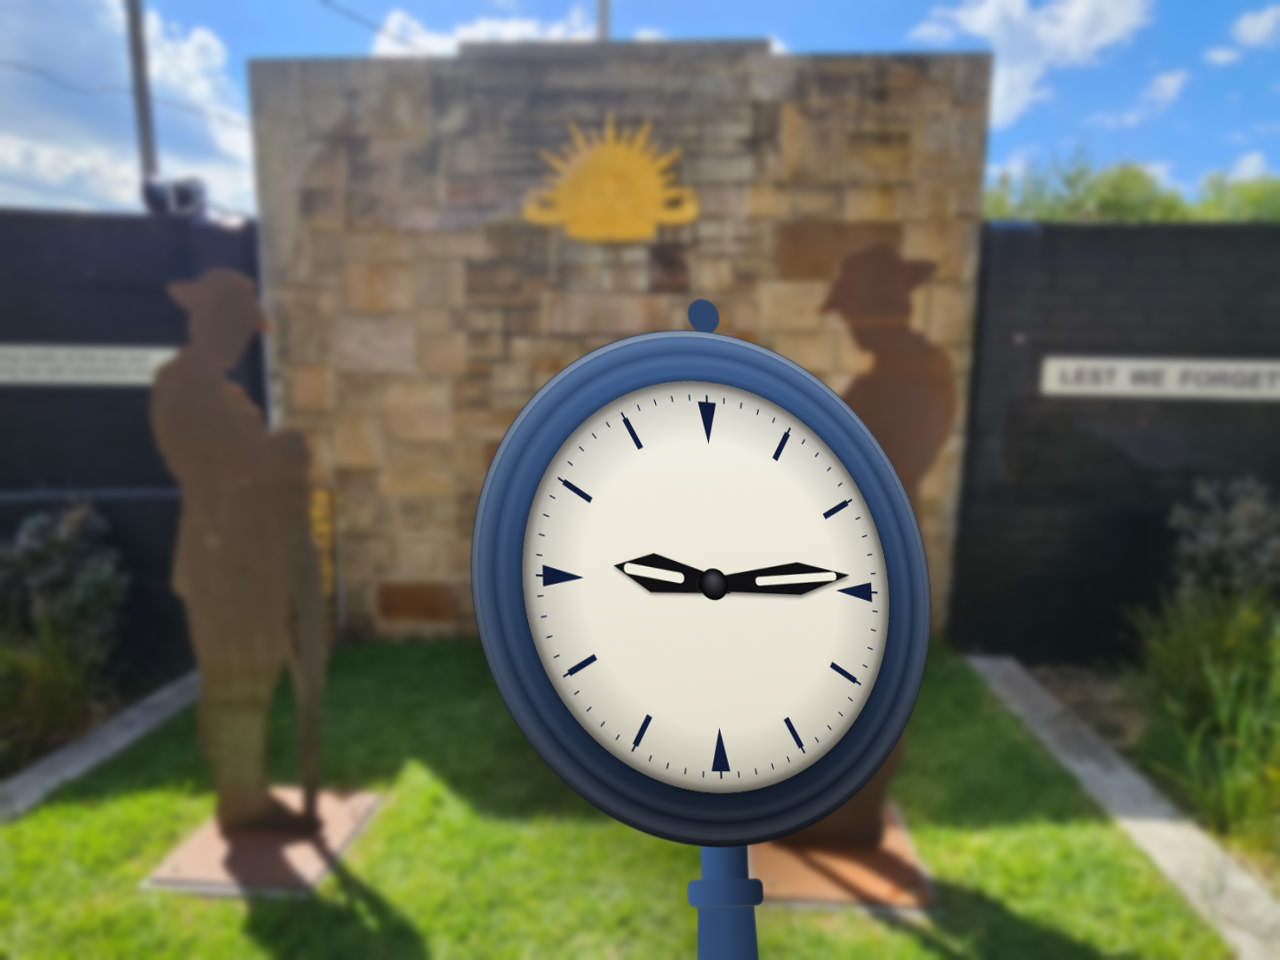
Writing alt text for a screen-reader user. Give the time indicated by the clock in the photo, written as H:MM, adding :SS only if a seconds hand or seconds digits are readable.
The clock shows 9:14
